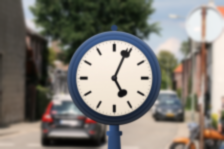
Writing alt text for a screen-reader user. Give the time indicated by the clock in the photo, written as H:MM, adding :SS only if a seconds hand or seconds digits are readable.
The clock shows 5:04
